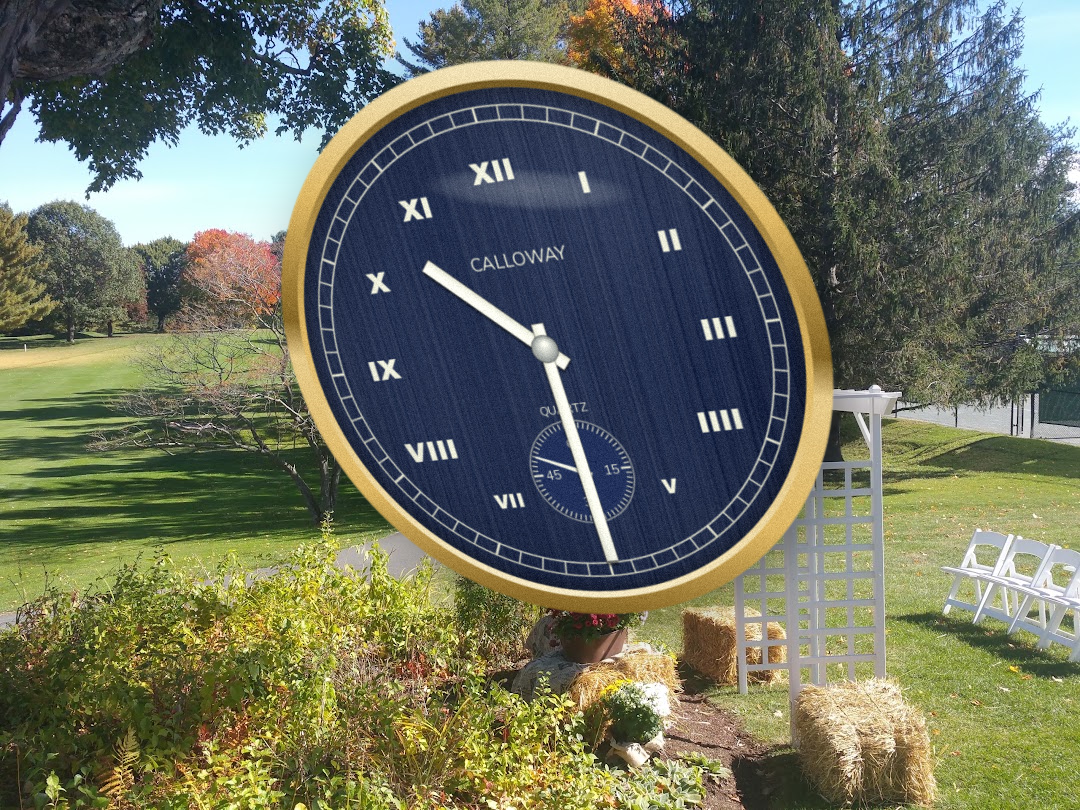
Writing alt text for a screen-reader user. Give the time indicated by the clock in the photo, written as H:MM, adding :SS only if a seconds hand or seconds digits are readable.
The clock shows 10:29:49
